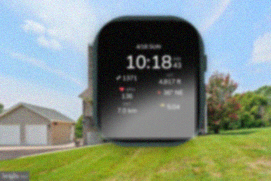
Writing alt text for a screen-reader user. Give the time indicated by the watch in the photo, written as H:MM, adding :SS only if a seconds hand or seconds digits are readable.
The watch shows 10:18
